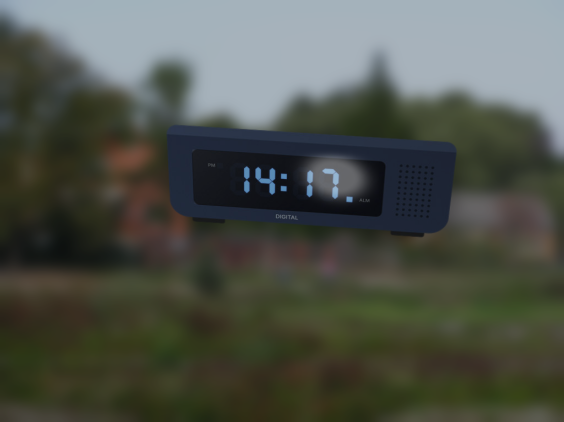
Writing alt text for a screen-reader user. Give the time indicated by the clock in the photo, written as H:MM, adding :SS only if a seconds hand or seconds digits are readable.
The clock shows 14:17
